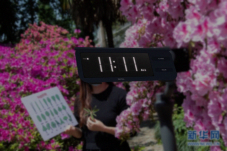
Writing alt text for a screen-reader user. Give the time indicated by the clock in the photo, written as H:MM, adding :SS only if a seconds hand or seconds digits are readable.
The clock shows 11:11
